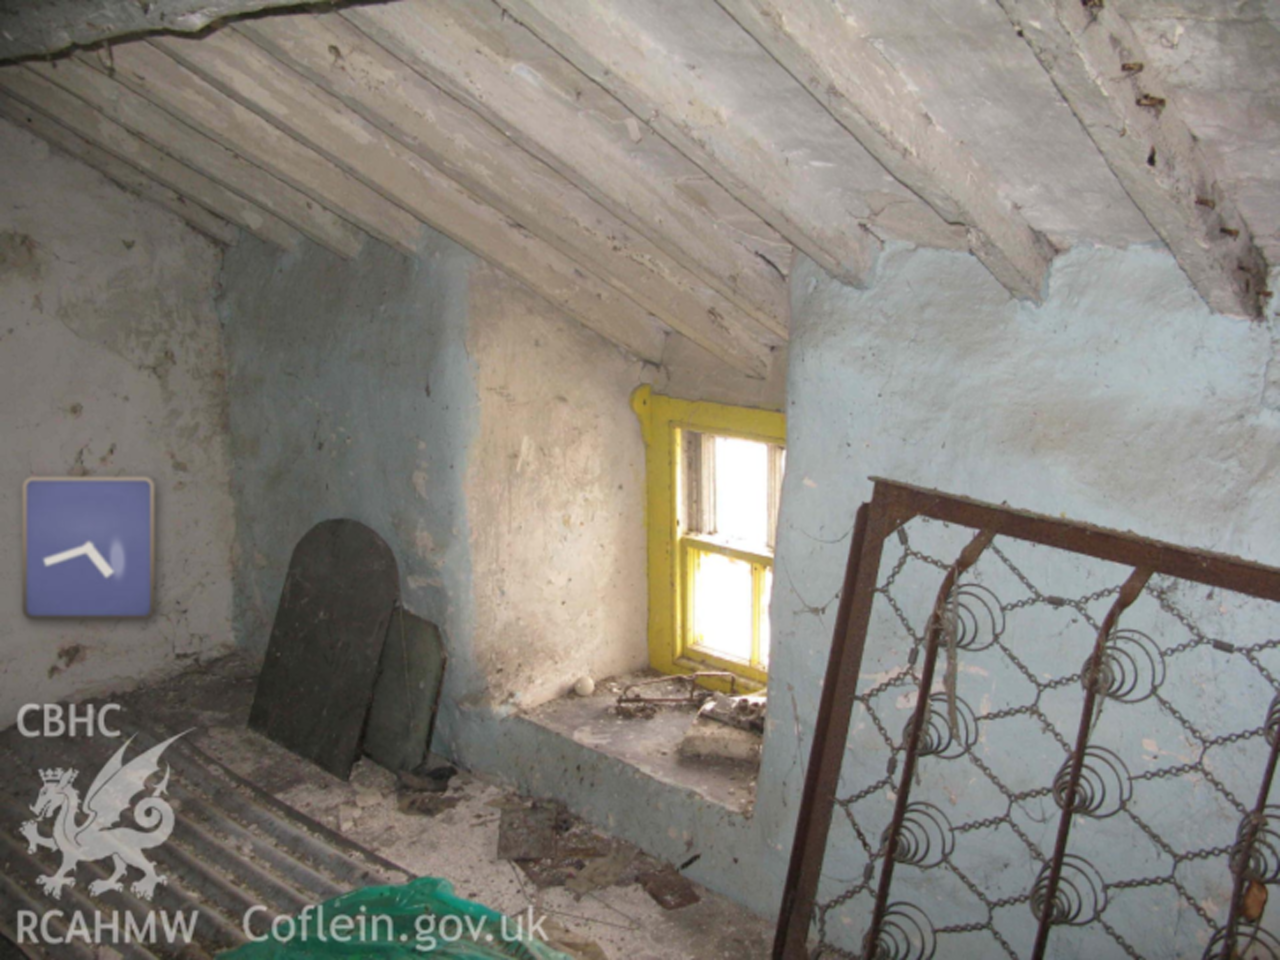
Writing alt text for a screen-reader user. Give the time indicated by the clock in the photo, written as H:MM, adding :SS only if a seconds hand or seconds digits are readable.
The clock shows 4:42
